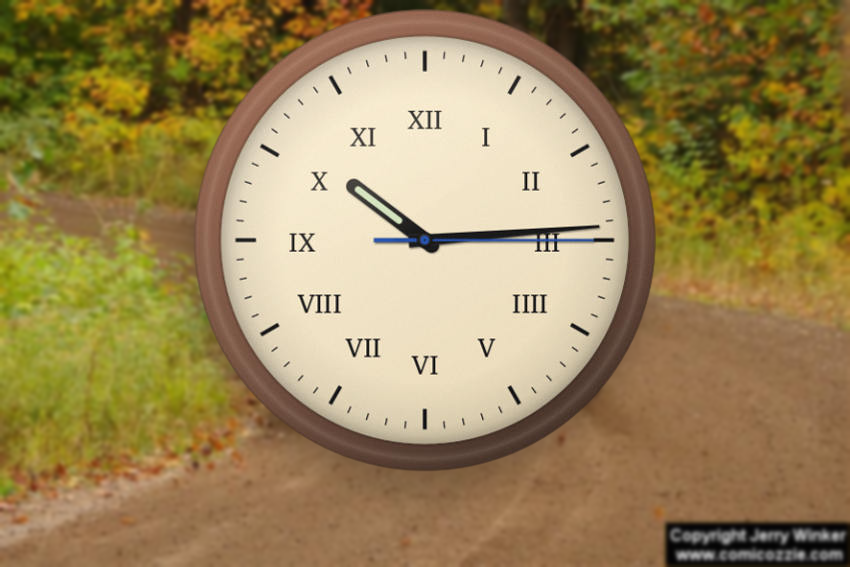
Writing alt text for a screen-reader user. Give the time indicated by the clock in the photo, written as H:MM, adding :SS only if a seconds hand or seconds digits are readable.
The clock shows 10:14:15
